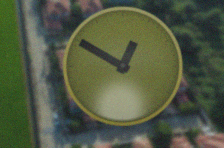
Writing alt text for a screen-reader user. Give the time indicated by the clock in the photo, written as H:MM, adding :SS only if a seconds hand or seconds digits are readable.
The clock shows 12:50
